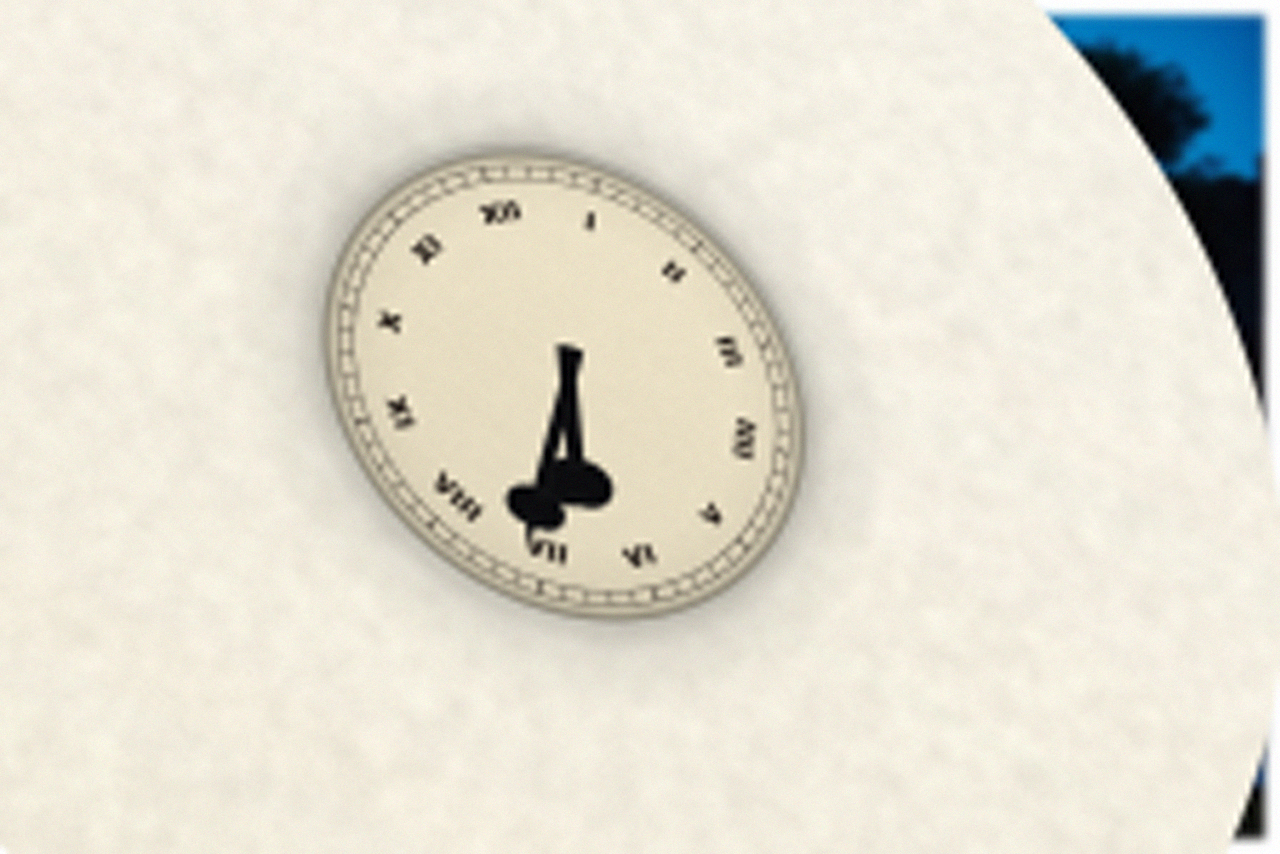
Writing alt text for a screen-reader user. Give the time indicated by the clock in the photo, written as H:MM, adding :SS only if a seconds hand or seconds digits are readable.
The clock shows 6:36
